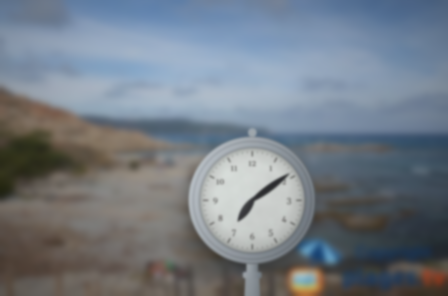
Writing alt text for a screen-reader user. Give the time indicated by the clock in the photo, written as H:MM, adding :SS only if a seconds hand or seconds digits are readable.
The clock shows 7:09
